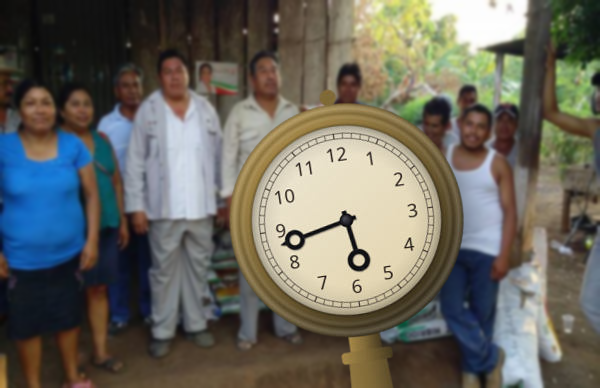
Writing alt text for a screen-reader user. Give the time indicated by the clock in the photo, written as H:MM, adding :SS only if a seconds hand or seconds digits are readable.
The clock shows 5:43
